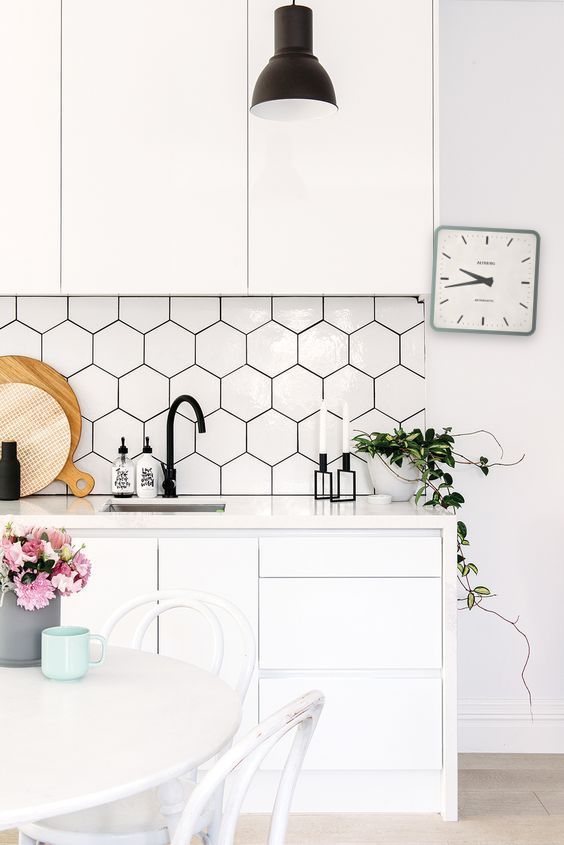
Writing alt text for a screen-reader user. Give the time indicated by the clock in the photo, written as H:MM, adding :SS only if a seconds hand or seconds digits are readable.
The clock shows 9:43
